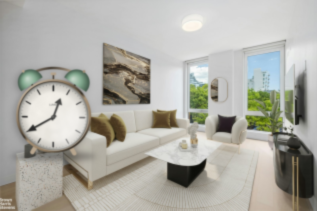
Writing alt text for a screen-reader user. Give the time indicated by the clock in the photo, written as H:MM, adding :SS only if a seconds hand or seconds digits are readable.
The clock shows 12:40
